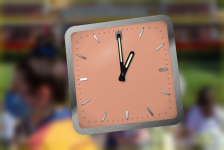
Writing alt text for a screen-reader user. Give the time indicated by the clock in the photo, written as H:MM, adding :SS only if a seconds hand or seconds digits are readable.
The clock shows 1:00
